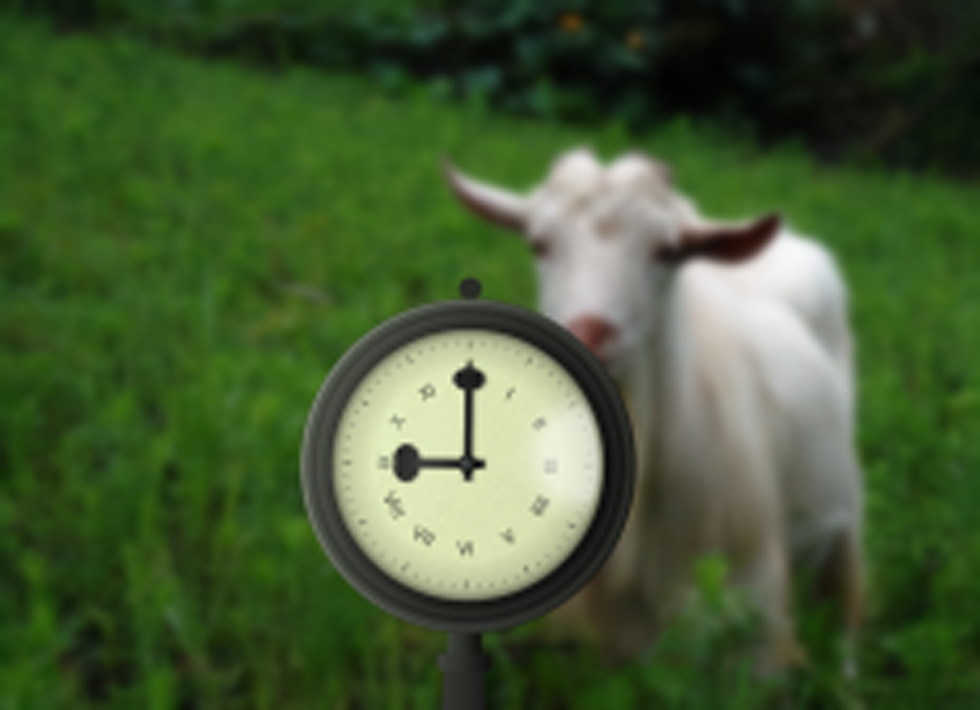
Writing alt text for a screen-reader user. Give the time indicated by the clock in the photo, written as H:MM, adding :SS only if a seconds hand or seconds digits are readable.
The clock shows 9:00
